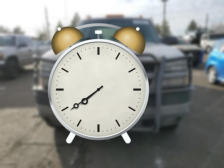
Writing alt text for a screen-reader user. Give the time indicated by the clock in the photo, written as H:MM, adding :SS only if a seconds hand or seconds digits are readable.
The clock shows 7:39
